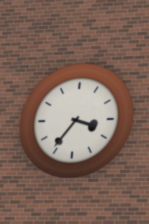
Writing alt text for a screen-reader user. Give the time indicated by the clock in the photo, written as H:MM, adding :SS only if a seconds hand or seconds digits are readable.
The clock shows 3:36
